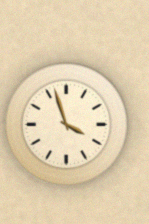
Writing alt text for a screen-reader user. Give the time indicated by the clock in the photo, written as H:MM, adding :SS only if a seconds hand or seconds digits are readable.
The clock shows 3:57
